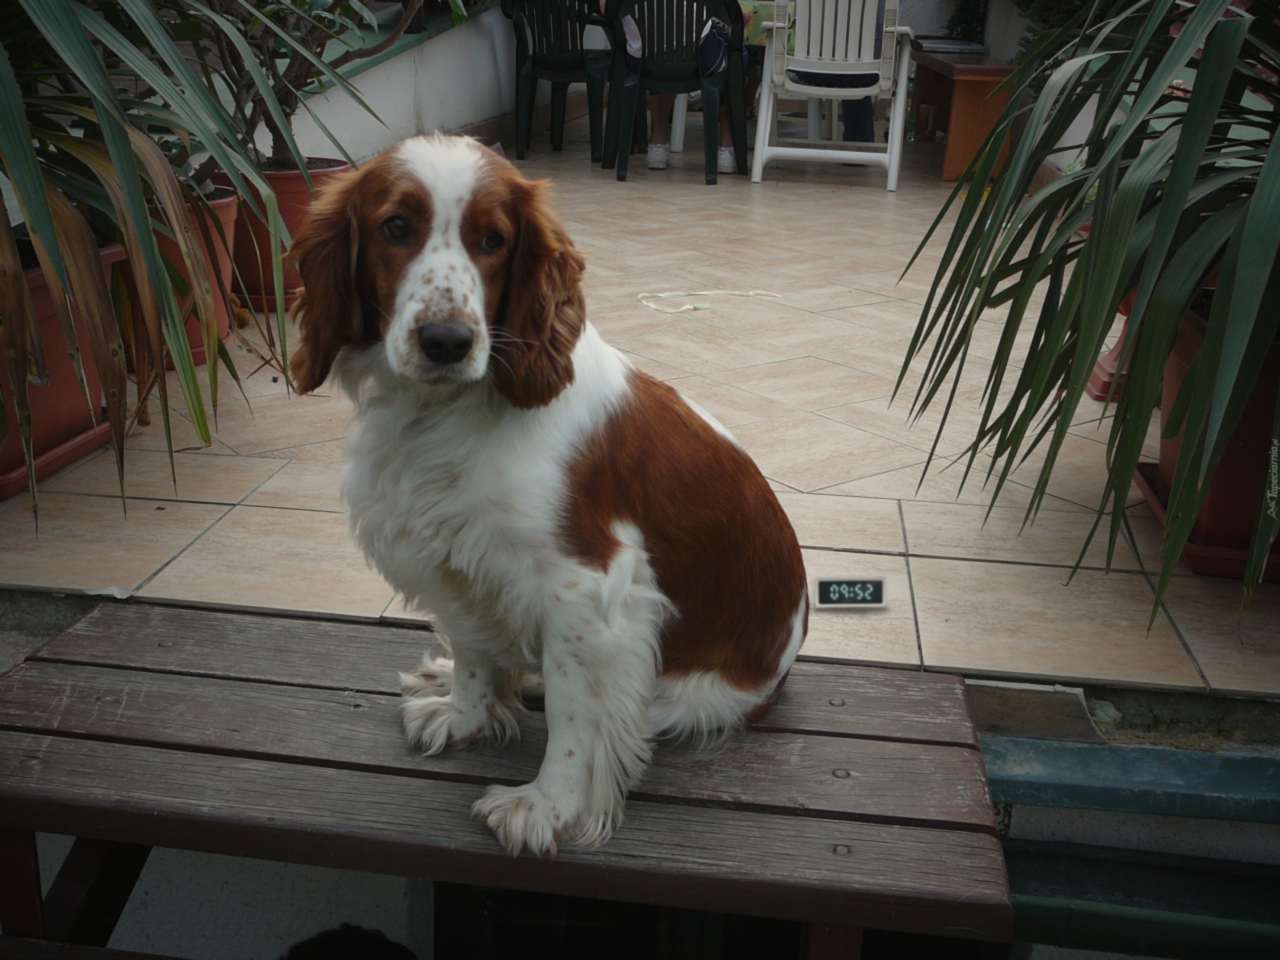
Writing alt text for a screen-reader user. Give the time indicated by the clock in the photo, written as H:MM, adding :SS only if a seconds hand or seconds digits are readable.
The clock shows 9:52
